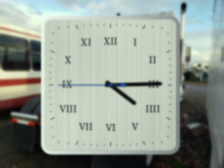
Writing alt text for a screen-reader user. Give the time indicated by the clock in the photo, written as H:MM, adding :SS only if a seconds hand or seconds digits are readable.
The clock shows 4:14:45
